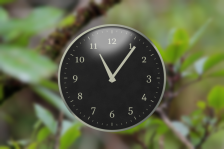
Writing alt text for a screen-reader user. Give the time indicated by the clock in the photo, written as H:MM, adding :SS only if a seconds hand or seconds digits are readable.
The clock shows 11:06
